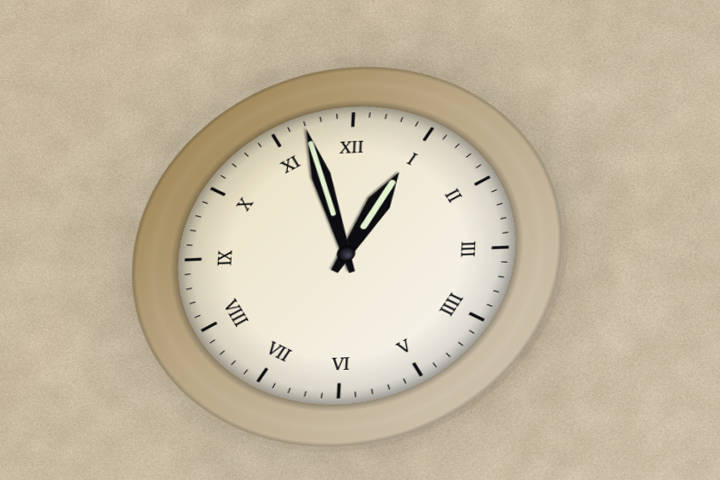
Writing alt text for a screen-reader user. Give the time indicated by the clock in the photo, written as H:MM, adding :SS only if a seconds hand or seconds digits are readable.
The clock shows 12:57
